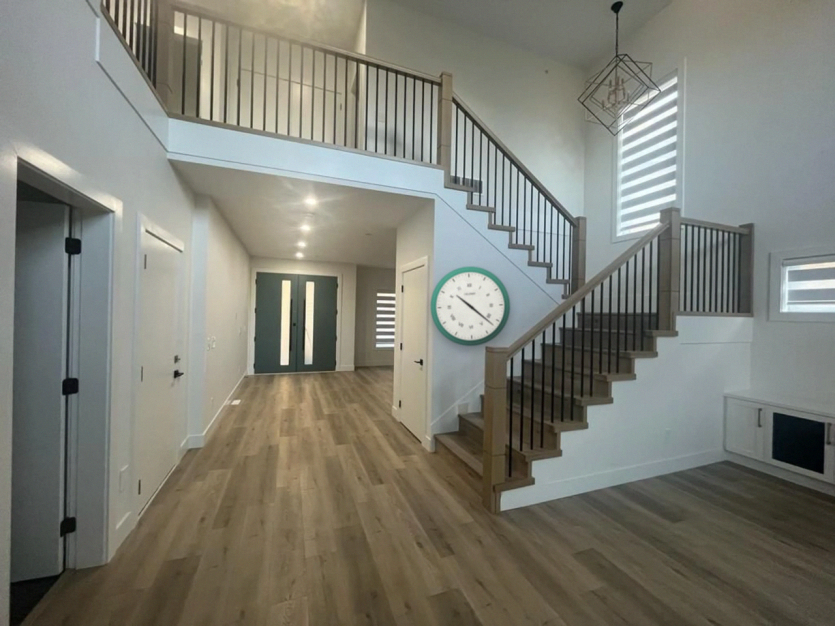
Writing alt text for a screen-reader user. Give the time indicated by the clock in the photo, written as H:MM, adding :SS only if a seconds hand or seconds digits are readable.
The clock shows 10:22
